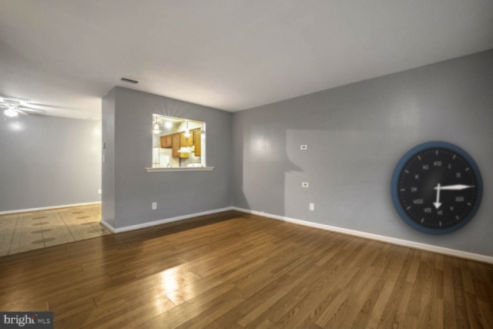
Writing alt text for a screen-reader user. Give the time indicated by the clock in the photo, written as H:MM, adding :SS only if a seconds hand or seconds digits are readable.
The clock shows 6:15
